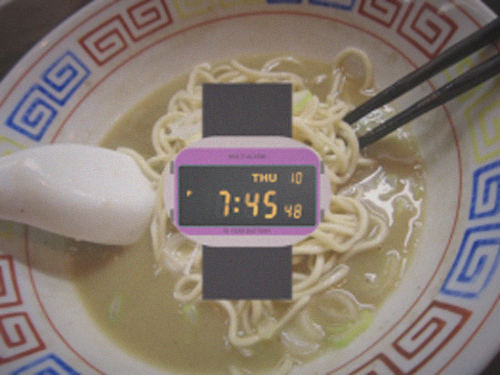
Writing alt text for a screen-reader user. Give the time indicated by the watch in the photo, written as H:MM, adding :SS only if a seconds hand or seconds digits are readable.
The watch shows 7:45:48
